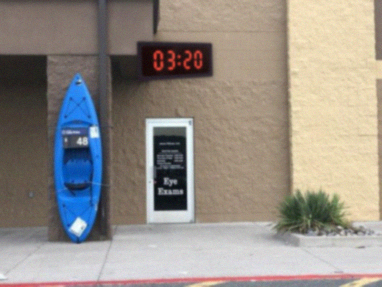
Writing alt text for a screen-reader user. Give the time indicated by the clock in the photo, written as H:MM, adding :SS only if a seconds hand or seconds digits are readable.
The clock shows 3:20
